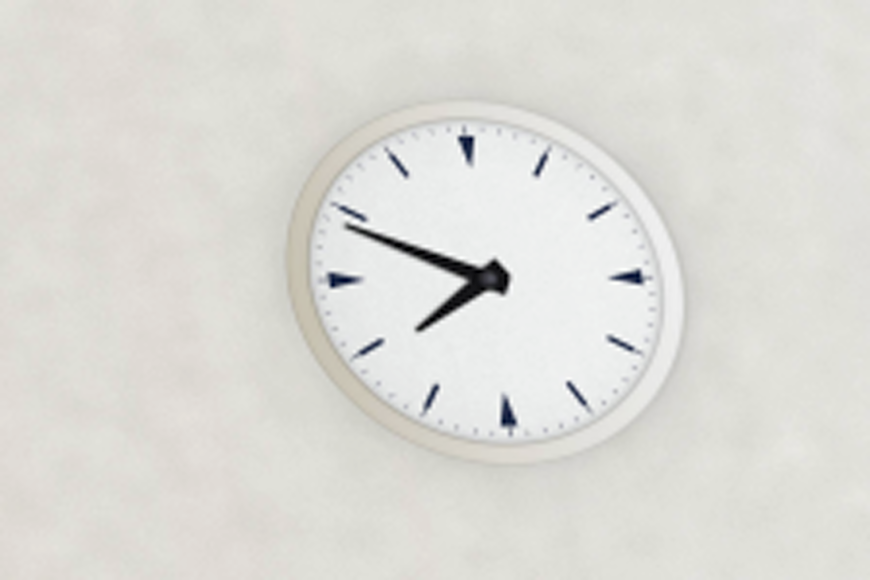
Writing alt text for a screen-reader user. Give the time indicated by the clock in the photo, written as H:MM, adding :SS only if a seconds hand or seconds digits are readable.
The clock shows 7:49
